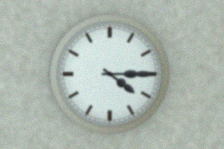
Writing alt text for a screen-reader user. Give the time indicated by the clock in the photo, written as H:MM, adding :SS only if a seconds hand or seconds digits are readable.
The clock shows 4:15
